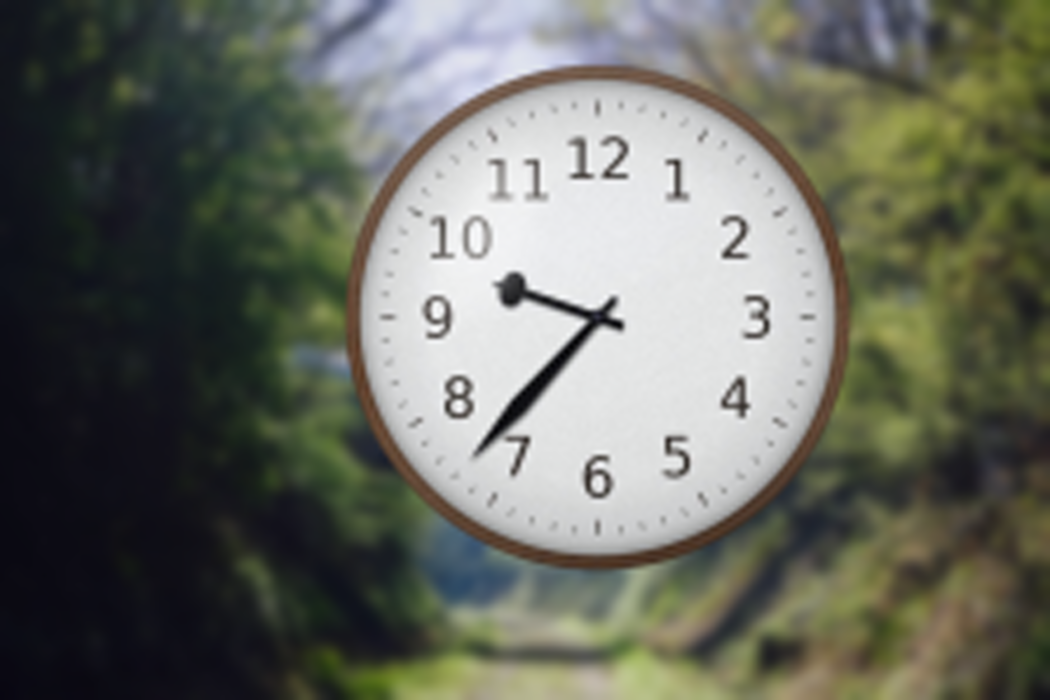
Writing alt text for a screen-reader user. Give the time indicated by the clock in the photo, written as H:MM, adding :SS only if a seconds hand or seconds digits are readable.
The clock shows 9:37
